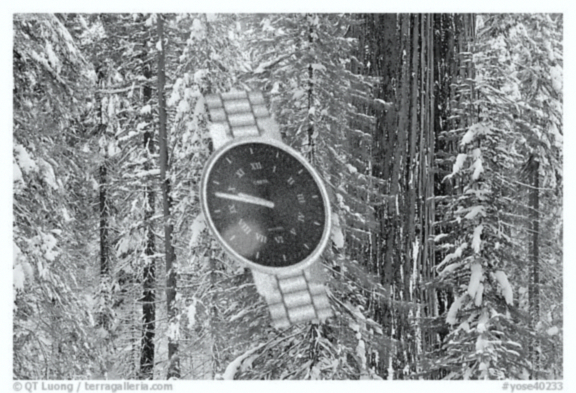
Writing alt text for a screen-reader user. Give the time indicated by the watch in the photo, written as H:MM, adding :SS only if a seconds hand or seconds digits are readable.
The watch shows 9:48
